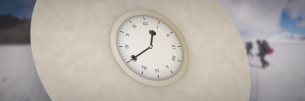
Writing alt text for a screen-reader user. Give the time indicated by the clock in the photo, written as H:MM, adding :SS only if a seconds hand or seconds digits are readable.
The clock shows 12:40
